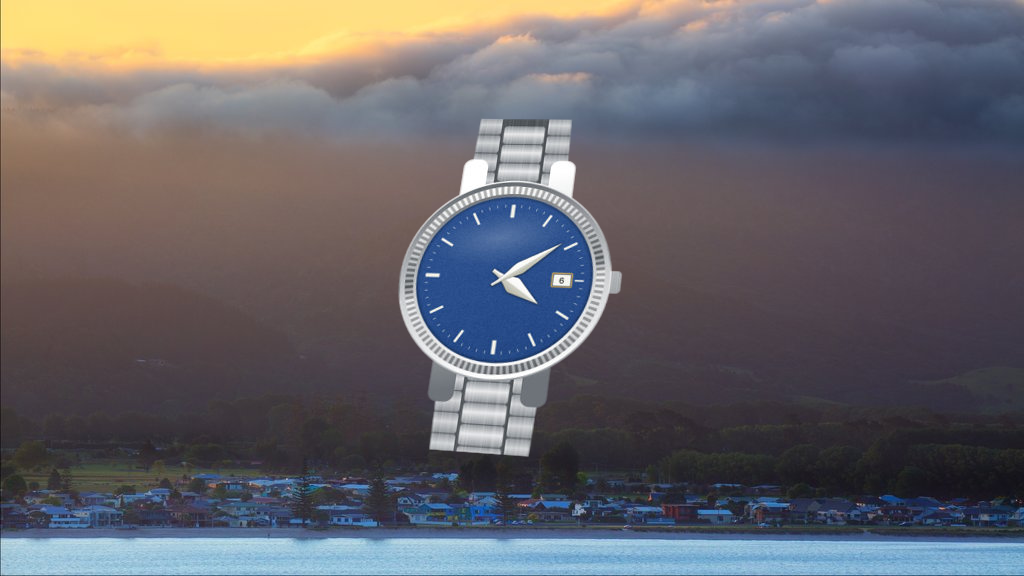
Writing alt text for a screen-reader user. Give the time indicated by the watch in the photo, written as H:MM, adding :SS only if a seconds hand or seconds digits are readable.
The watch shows 4:09
